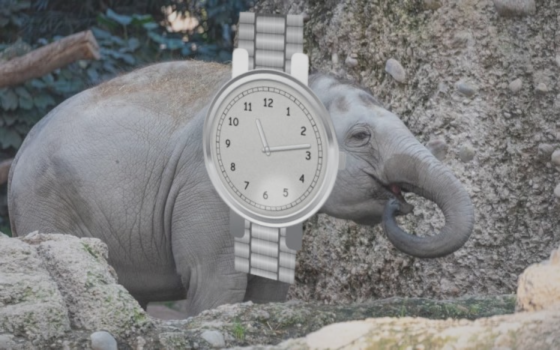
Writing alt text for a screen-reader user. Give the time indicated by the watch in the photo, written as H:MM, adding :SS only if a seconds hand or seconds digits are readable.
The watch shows 11:13
